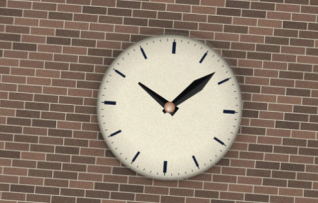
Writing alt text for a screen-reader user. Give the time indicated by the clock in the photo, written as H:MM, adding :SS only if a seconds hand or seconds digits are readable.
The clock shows 10:08
